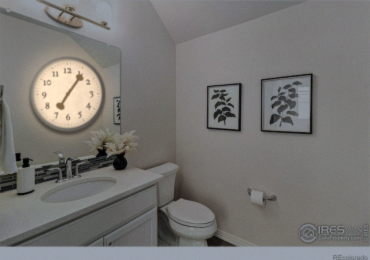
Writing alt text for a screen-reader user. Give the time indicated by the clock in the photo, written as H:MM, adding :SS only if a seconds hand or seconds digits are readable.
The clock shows 7:06
